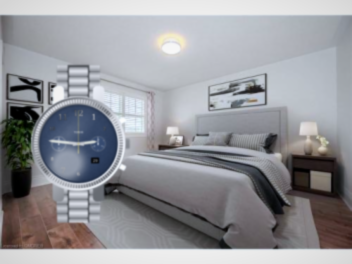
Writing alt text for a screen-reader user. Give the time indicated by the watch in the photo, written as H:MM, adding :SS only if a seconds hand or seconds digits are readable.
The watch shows 2:46
